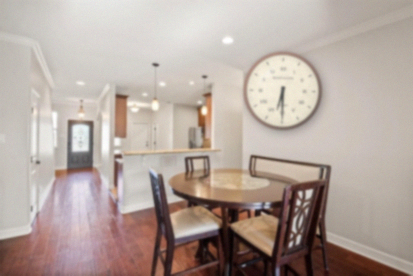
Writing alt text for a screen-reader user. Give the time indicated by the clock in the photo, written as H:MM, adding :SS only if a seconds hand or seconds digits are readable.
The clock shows 6:30
